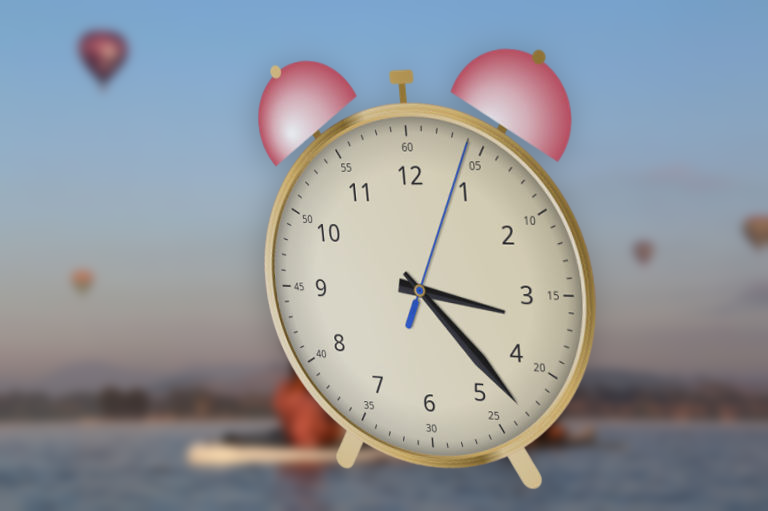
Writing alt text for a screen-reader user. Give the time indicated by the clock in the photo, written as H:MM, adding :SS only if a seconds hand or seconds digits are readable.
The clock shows 3:23:04
